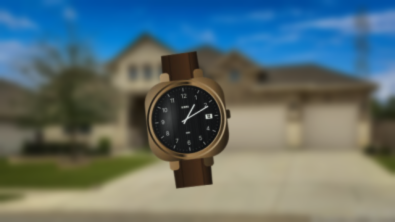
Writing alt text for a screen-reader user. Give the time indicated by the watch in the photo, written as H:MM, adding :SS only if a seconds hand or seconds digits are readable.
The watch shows 1:11
